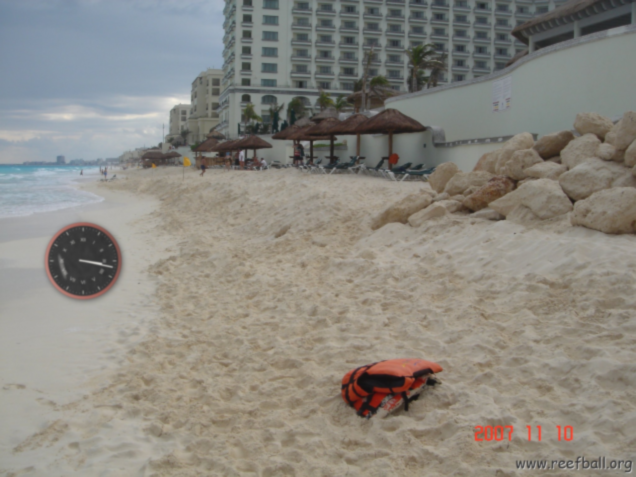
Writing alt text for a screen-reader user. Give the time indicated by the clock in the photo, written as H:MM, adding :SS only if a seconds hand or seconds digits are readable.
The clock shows 3:17
